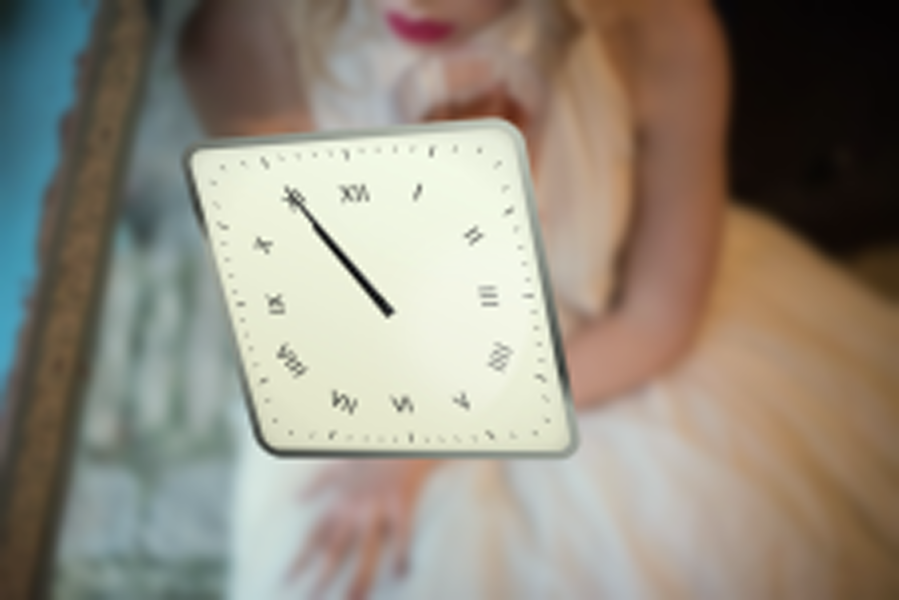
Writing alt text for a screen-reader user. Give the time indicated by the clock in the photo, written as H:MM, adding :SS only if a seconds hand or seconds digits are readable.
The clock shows 10:55
